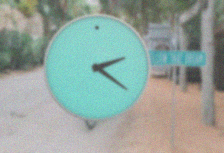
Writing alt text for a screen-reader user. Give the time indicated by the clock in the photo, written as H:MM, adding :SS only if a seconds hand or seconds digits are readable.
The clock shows 2:21
